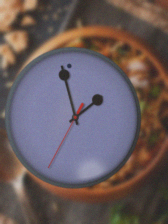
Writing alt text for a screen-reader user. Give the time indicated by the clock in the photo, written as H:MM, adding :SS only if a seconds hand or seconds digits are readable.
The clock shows 1:58:36
